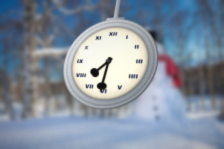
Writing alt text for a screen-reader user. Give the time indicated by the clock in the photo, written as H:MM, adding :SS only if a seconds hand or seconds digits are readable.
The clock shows 7:31
